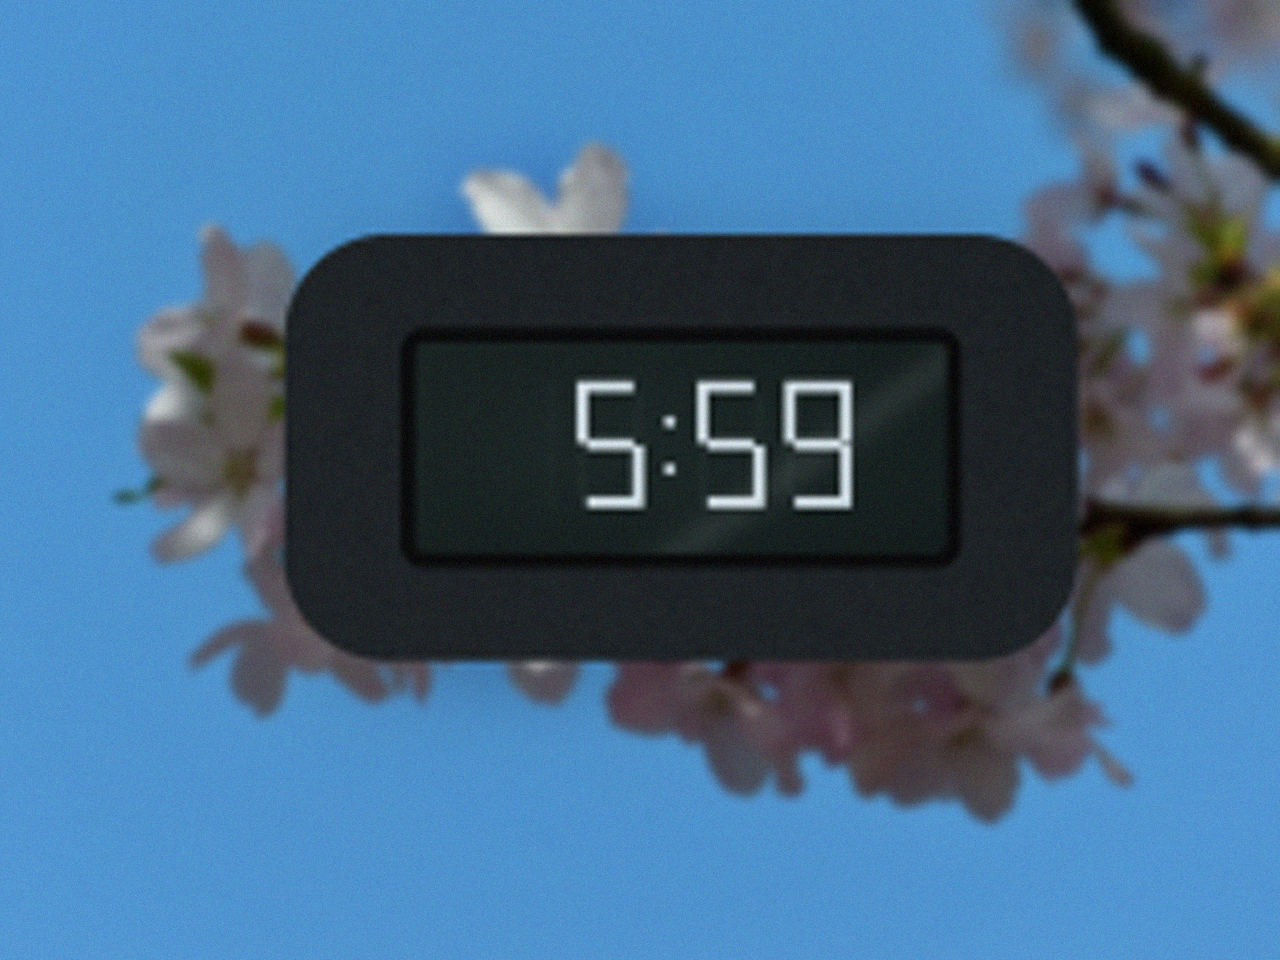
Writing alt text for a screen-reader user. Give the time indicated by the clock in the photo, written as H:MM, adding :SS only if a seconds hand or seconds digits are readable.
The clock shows 5:59
